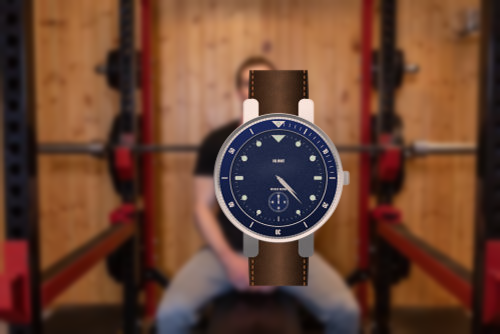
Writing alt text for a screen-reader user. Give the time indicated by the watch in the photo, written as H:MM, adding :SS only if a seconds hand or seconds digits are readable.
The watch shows 4:23
